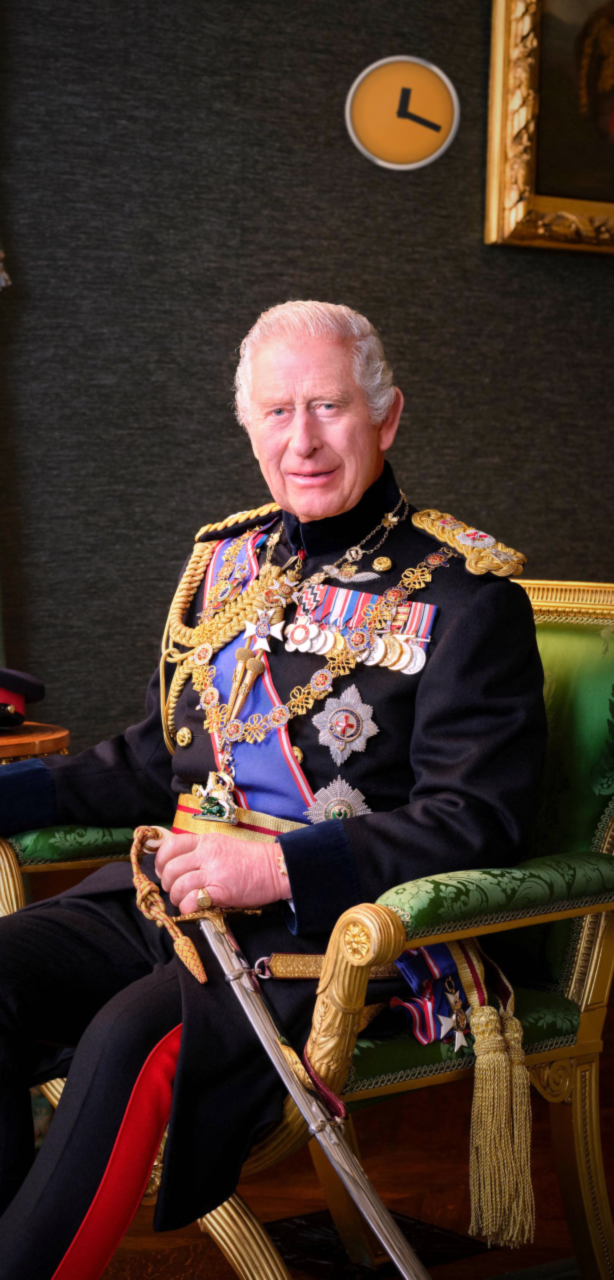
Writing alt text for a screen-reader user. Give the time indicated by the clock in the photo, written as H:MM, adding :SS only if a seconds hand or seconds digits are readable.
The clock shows 12:19
